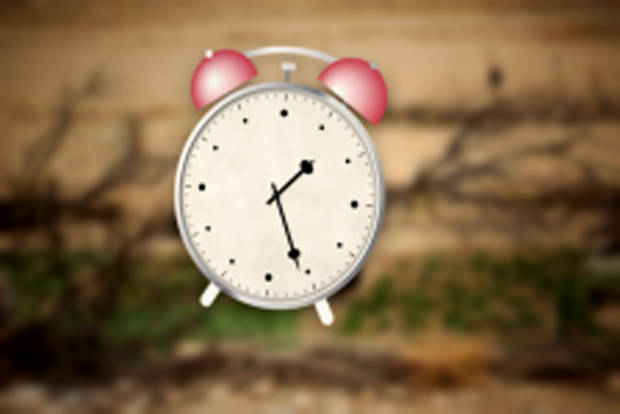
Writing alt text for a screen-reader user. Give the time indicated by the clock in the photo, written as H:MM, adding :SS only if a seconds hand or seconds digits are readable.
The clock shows 1:26
